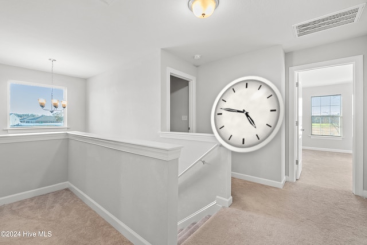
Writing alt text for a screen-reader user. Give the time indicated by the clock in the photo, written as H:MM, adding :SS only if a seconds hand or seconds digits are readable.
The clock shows 4:47
